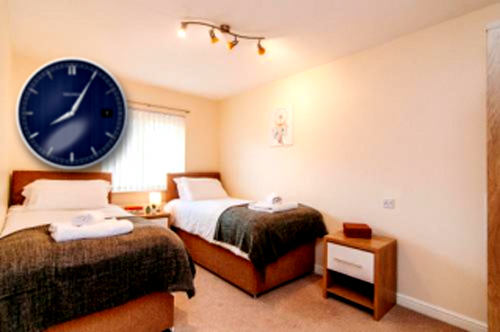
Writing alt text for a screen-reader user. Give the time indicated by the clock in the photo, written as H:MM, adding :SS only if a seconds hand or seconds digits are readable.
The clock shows 8:05
